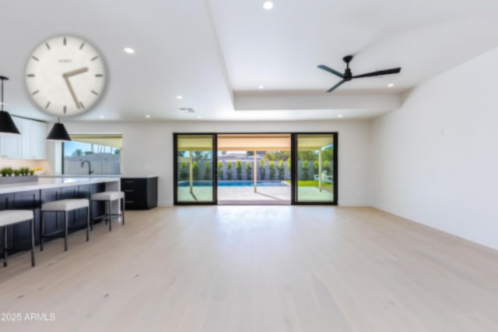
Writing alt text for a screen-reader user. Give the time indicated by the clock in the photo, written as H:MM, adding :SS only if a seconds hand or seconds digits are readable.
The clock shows 2:26
